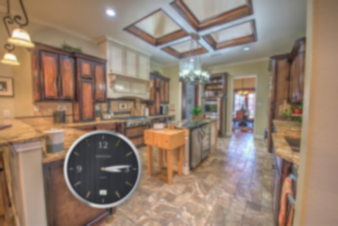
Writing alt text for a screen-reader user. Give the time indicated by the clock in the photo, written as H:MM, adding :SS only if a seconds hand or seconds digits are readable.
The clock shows 3:14
